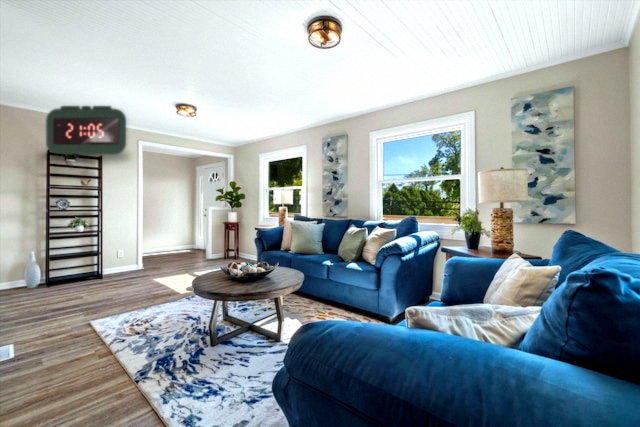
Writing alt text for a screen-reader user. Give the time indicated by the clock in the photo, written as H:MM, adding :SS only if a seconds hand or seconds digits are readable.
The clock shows 21:05
